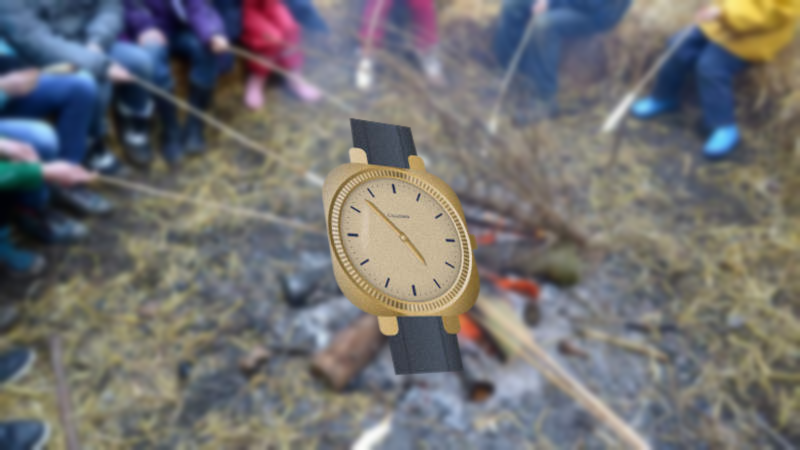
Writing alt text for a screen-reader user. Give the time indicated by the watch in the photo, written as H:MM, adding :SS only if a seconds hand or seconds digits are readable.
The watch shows 4:53
